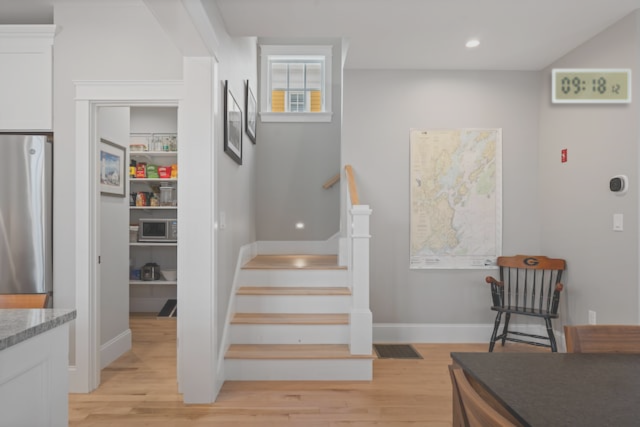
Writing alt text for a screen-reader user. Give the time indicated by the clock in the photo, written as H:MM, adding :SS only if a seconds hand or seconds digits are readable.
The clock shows 9:18
